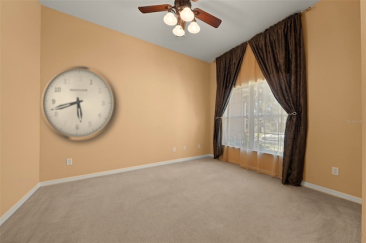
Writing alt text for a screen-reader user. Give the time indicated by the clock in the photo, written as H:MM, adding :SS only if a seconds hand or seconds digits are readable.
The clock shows 5:42
